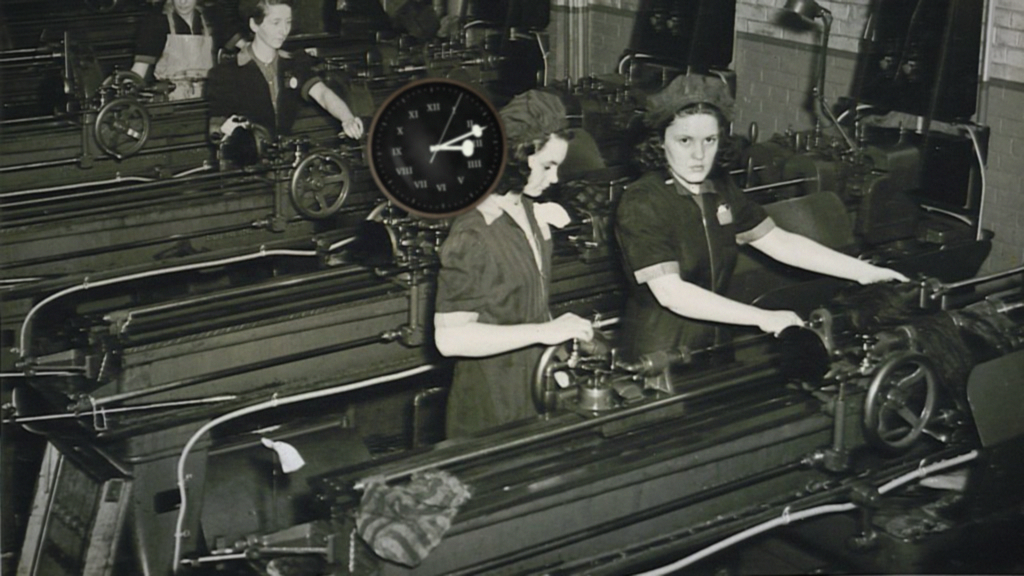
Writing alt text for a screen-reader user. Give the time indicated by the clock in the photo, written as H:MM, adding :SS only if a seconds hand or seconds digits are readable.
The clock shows 3:12:05
